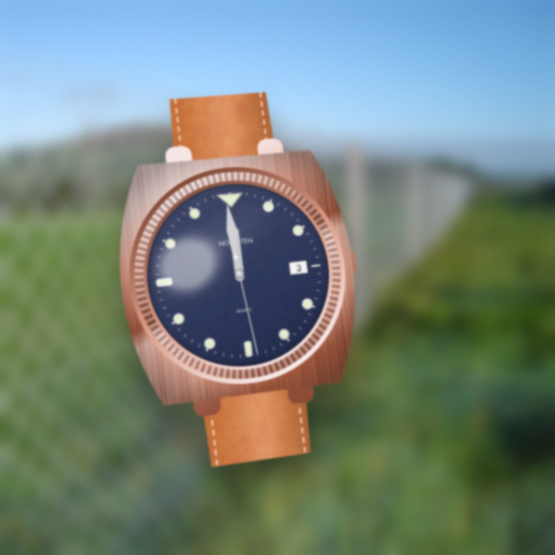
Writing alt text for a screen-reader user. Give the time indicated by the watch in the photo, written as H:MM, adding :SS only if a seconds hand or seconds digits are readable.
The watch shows 11:59:29
